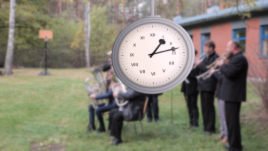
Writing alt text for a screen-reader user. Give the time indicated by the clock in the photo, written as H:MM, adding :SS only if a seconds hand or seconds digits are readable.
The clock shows 1:13
